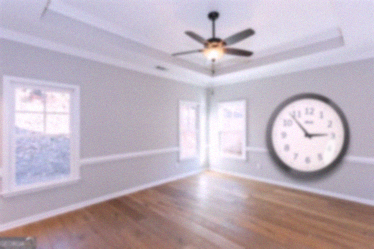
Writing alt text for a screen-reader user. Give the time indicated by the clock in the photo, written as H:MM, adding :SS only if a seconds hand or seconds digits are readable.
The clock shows 2:53
